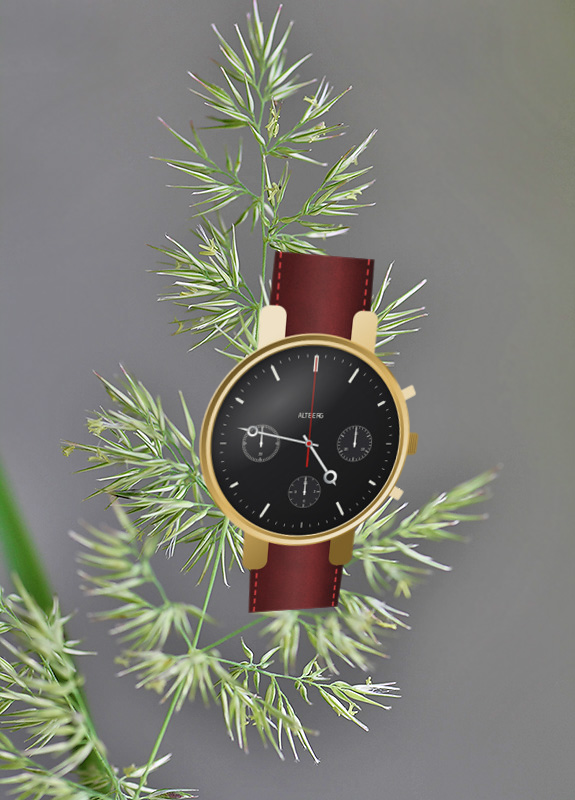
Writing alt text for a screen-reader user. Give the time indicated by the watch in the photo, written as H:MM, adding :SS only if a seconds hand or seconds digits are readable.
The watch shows 4:47
